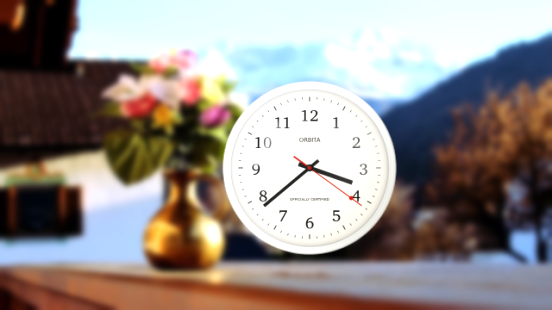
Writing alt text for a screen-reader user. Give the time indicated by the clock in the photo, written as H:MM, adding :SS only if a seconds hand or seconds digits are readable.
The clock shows 3:38:21
